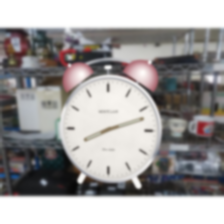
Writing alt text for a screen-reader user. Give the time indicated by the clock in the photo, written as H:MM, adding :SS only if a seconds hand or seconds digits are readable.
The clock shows 8:12
